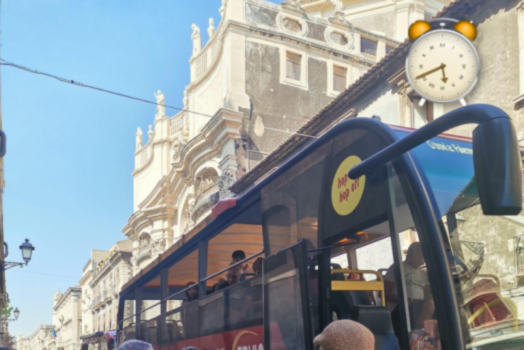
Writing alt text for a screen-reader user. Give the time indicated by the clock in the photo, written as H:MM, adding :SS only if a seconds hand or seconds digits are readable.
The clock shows 5:41
